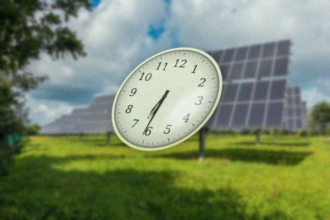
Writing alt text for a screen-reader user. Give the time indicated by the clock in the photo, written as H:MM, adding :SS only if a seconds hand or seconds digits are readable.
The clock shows 6:31
